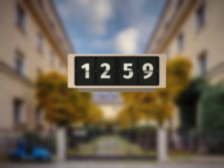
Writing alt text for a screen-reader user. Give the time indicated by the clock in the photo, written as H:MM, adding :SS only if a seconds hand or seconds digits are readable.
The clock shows 12:59
